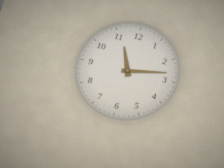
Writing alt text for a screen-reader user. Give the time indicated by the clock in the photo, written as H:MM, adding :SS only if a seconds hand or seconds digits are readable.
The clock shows 11:13
